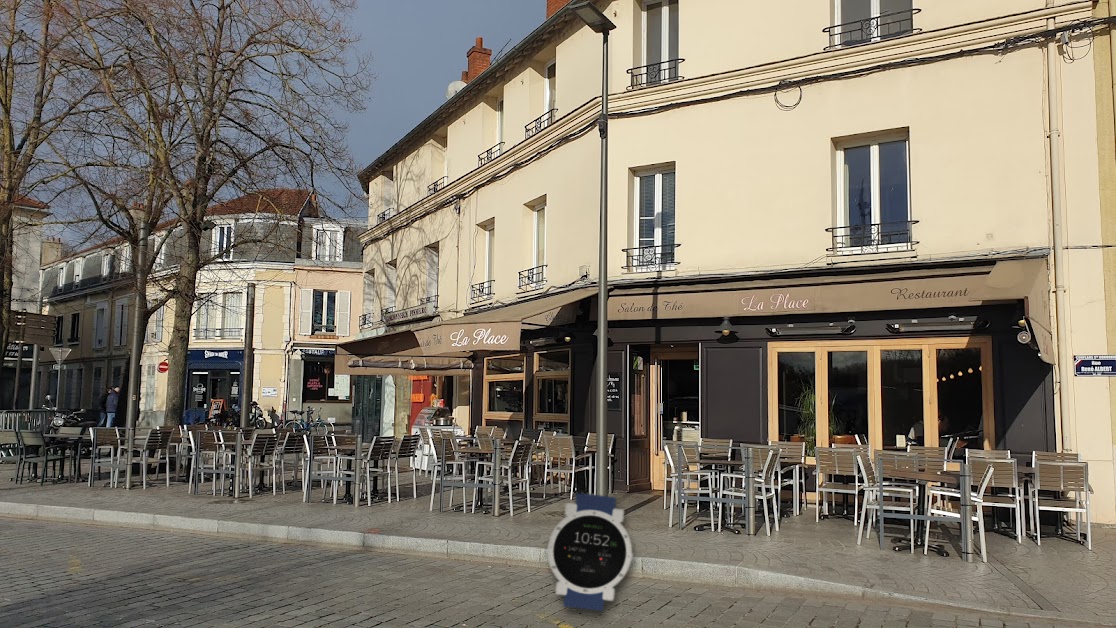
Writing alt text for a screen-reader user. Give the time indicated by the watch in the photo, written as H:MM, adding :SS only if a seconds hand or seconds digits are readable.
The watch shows 10:52
